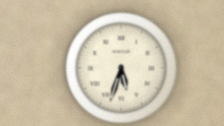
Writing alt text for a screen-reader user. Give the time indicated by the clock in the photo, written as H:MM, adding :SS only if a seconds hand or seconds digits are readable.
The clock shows 5:33
